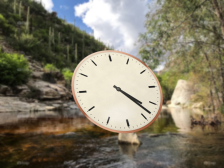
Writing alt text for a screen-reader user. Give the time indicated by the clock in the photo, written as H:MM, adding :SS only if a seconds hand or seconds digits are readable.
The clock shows 4:23
